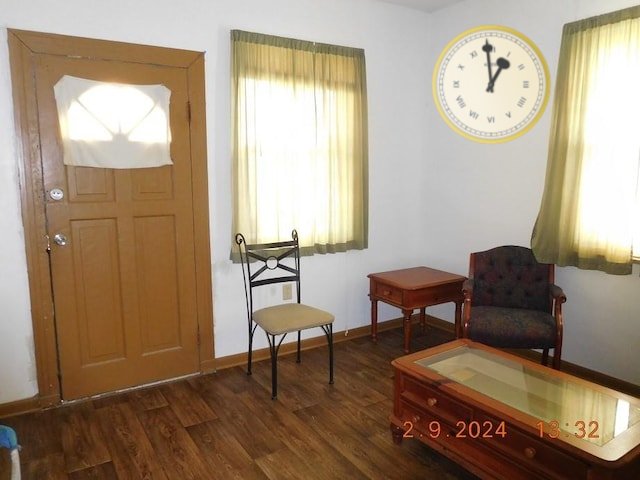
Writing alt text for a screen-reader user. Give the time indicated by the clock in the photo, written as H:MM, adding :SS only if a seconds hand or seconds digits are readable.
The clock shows 12:59
